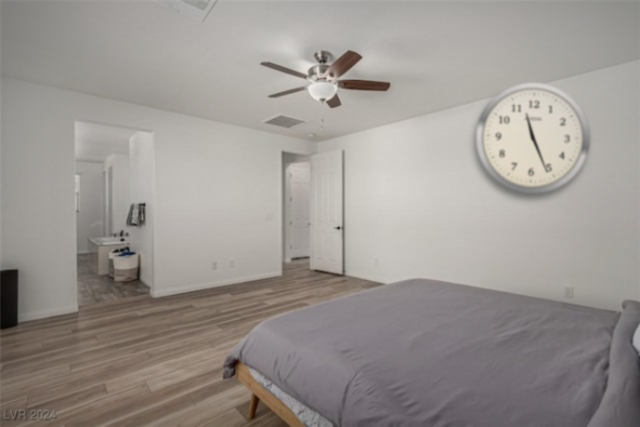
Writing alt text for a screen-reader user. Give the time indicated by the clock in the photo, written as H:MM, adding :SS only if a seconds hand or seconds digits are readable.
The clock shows 11:26
